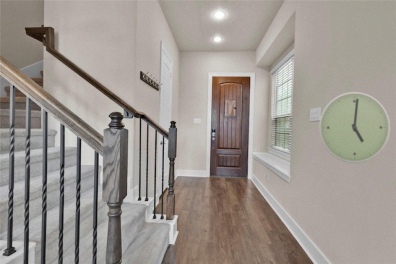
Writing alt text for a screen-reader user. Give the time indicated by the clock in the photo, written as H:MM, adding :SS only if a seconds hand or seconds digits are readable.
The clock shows 5:01
